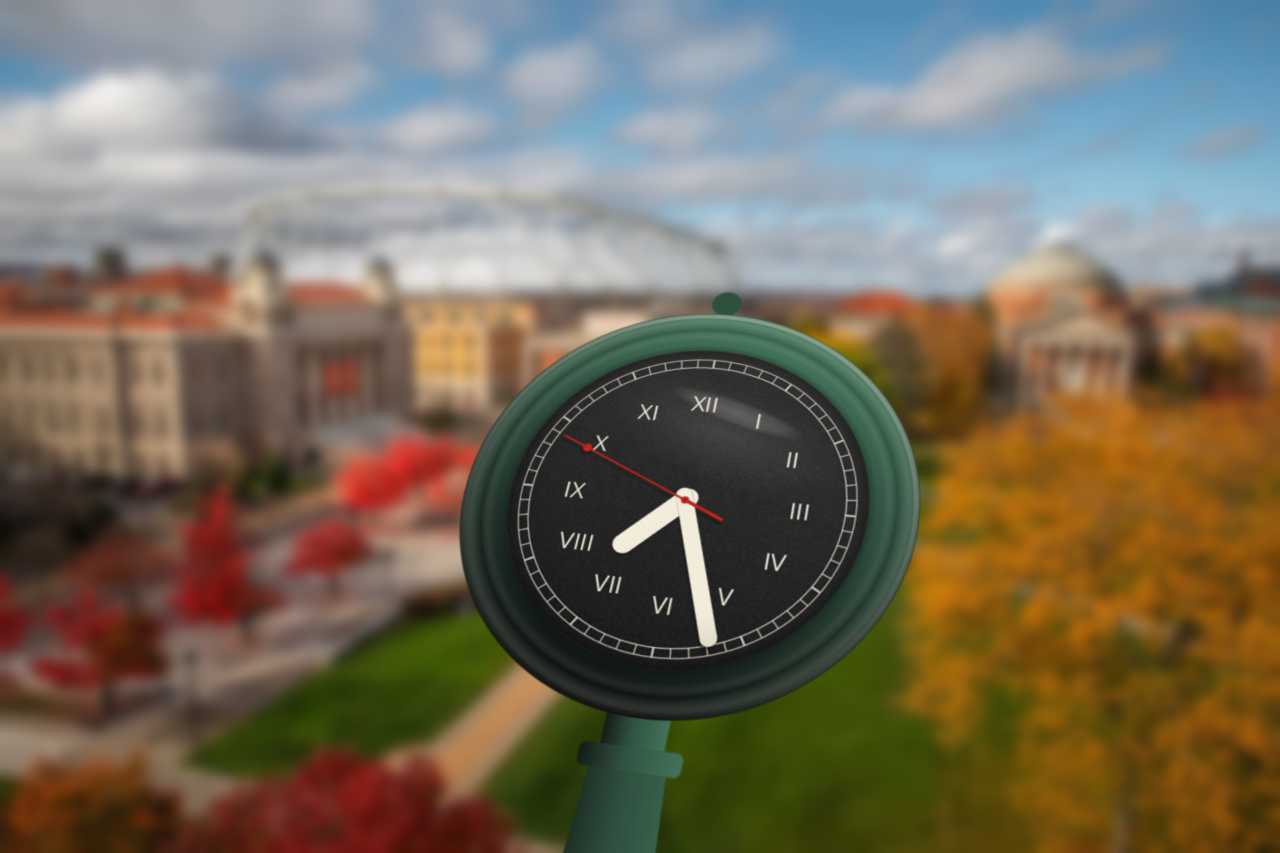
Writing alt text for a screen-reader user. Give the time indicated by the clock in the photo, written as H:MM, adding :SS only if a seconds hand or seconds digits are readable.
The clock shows 7:26:49
